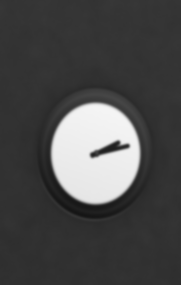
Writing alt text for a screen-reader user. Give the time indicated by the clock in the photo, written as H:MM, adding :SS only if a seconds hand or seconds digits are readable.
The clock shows 2:13
